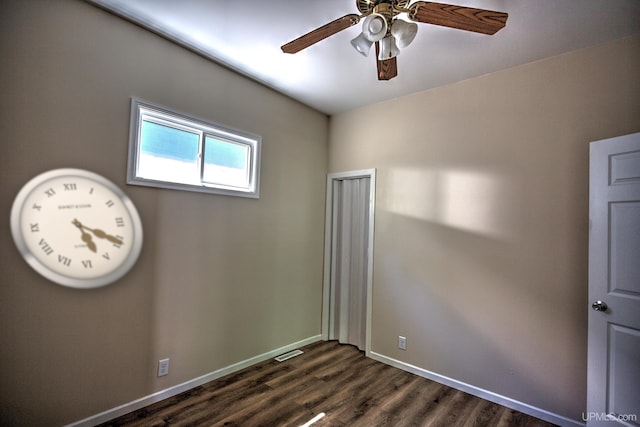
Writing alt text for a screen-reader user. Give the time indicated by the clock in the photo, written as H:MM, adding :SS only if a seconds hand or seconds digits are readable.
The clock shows 5:20
